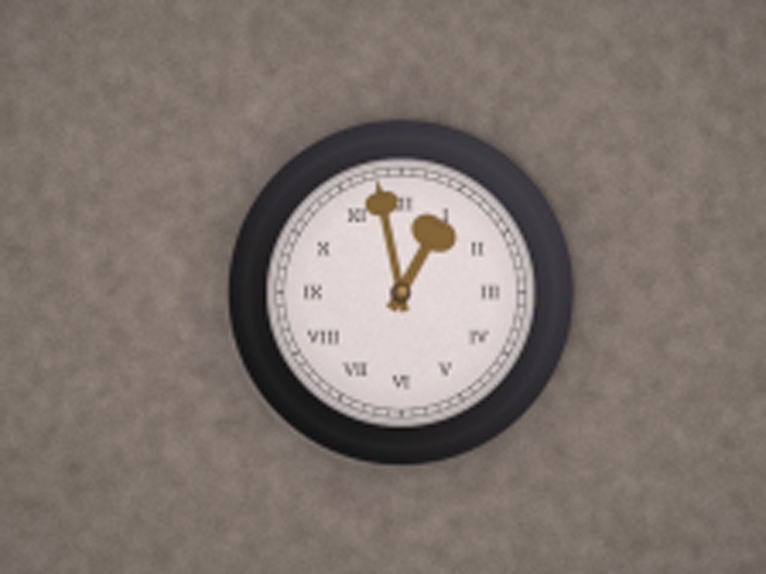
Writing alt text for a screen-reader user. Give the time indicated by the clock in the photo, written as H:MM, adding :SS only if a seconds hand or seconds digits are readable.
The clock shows 12:58
